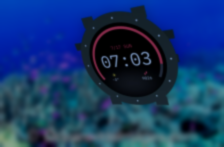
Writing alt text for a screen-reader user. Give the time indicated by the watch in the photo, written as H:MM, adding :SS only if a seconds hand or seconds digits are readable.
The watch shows 7:03
